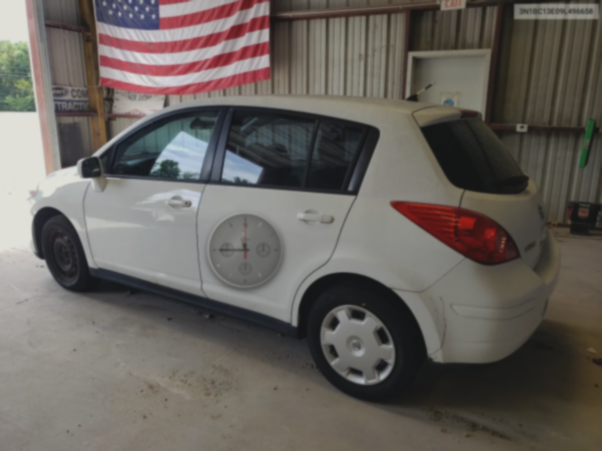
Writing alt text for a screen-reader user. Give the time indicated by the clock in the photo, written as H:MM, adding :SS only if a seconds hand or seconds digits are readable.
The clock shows 11:45
